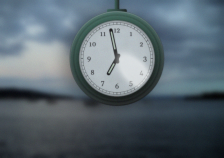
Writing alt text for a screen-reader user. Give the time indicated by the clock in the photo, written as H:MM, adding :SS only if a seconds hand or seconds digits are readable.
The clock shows 6:58
